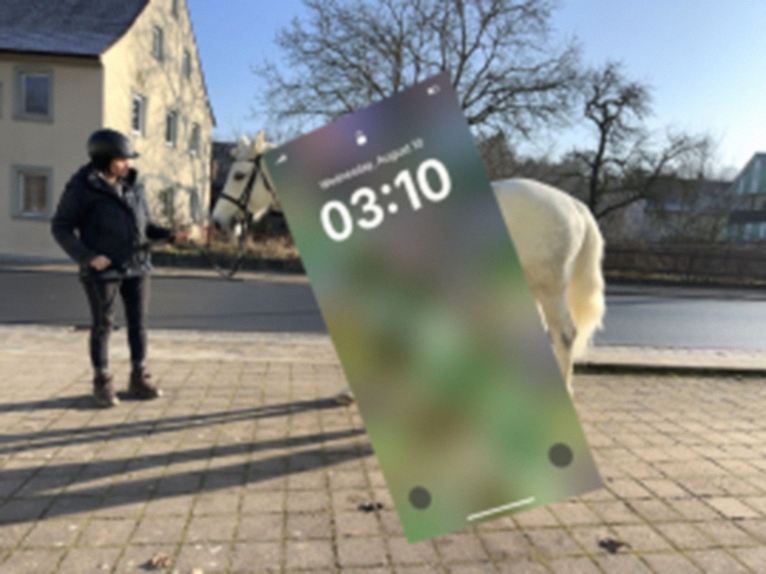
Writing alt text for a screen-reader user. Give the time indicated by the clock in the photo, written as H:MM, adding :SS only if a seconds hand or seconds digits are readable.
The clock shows 3:10
